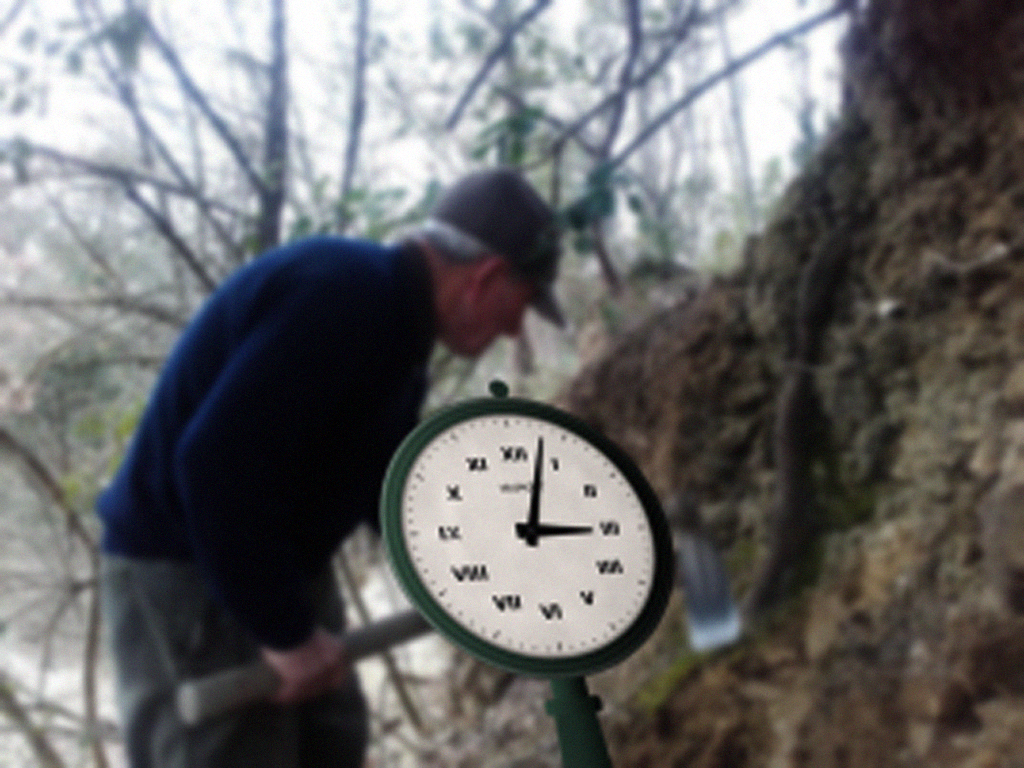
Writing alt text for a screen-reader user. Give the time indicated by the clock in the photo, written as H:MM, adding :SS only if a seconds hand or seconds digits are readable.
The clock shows 3:03
